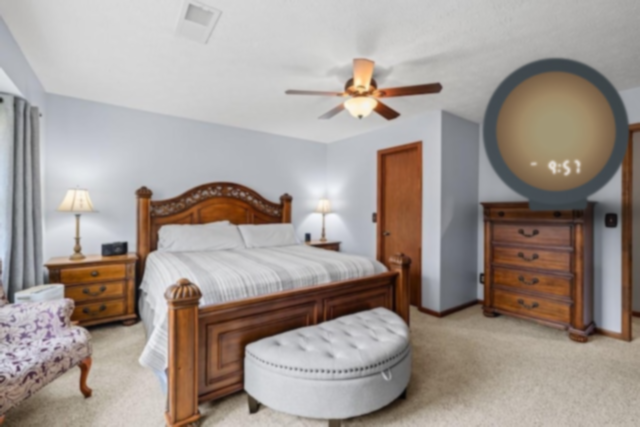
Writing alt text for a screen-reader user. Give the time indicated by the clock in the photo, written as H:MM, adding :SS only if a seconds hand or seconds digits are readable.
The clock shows 9:57
